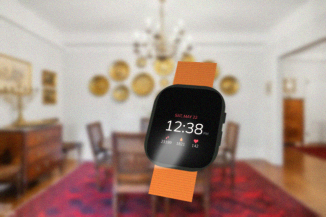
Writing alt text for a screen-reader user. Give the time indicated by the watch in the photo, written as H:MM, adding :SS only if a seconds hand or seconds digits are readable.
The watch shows 12:38
